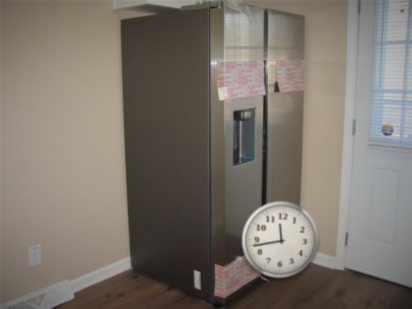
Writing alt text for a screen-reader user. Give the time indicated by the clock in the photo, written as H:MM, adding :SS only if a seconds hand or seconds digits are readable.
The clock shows 11:43
